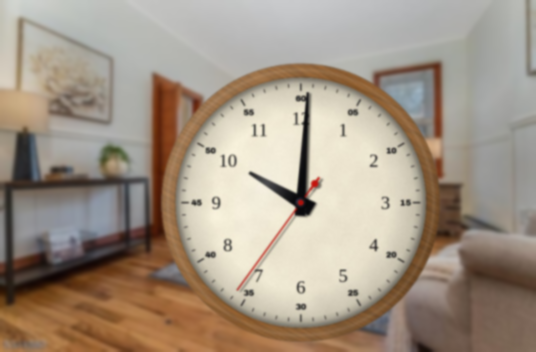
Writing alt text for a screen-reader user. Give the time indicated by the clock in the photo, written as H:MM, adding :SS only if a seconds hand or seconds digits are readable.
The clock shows 10:00:36
